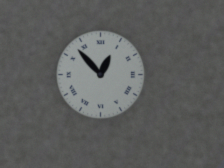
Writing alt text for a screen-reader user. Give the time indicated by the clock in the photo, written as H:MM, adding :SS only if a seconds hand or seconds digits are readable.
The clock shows 12:53
